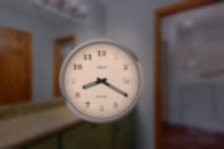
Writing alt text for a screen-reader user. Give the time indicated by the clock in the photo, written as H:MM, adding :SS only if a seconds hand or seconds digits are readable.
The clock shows 8:20
